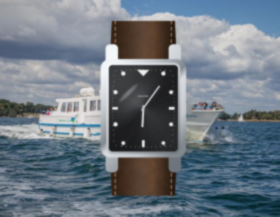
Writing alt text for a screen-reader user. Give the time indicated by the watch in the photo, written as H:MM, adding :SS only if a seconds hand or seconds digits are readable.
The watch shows 6:06
